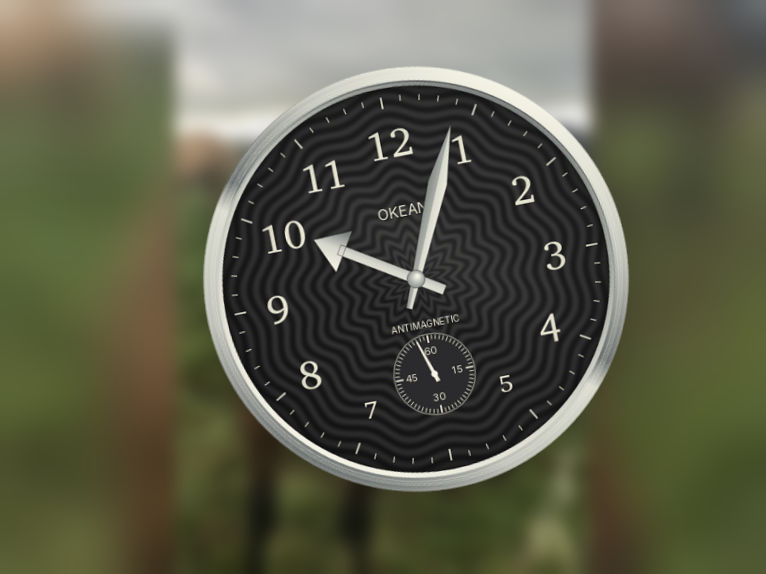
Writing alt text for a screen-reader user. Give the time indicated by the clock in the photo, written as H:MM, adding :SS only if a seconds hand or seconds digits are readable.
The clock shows 10:03:57
